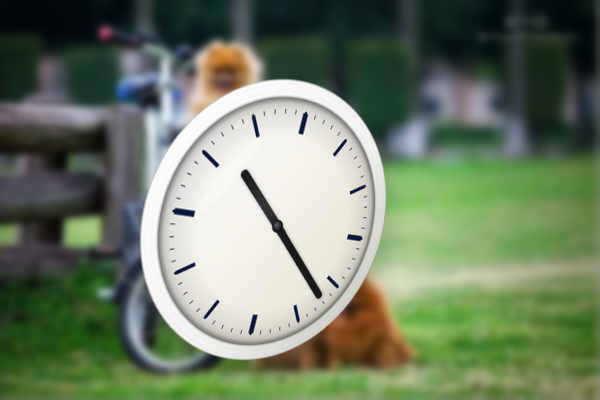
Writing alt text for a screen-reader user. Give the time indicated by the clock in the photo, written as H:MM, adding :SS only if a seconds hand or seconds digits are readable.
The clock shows 10:22
